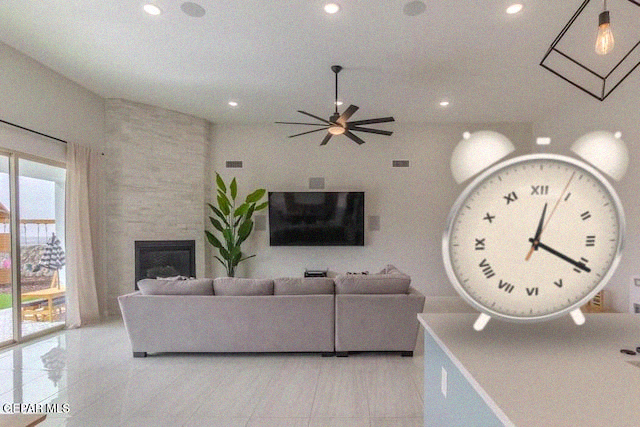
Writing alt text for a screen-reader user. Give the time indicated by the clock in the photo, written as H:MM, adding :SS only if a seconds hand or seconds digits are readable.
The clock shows 12:20:04
